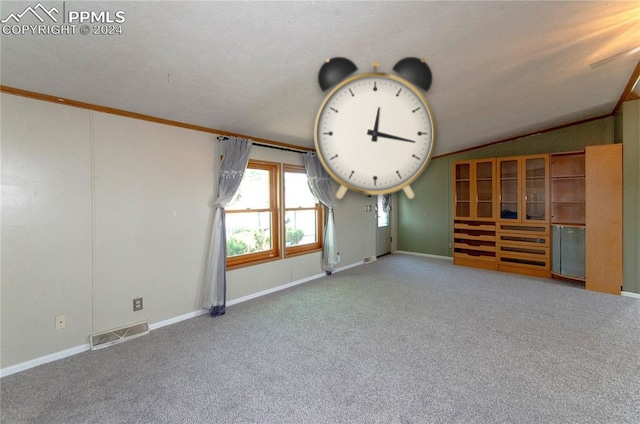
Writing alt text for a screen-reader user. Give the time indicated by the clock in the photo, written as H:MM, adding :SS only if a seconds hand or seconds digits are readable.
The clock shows 12:17
